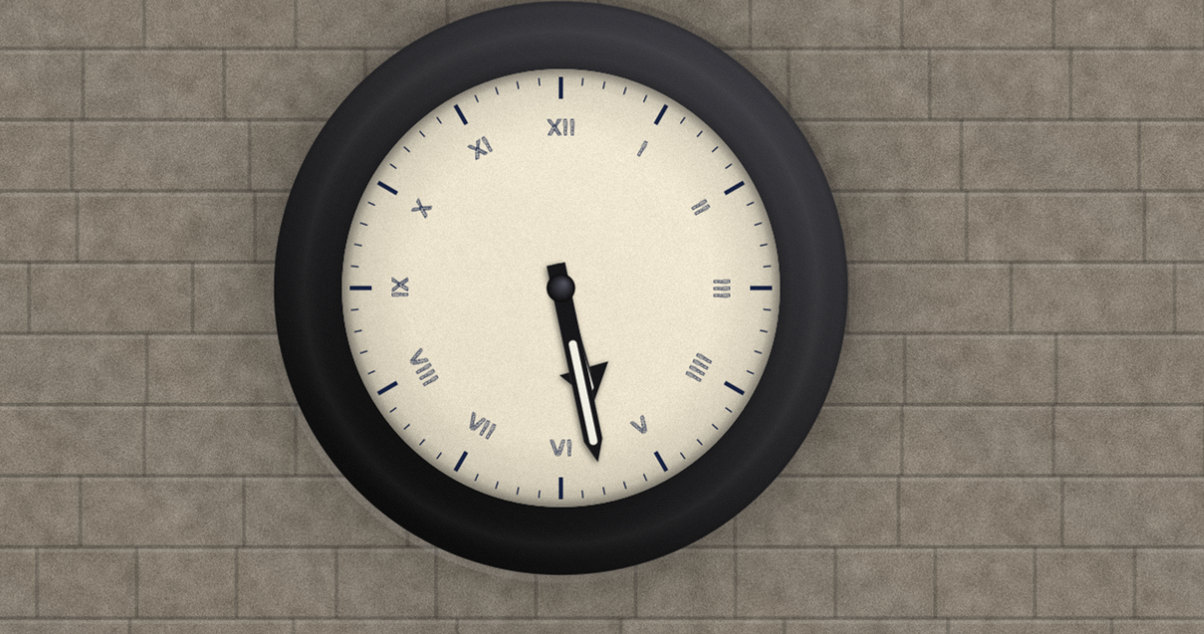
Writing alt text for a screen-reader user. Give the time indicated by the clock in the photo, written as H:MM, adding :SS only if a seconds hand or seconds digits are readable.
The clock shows 5:28
